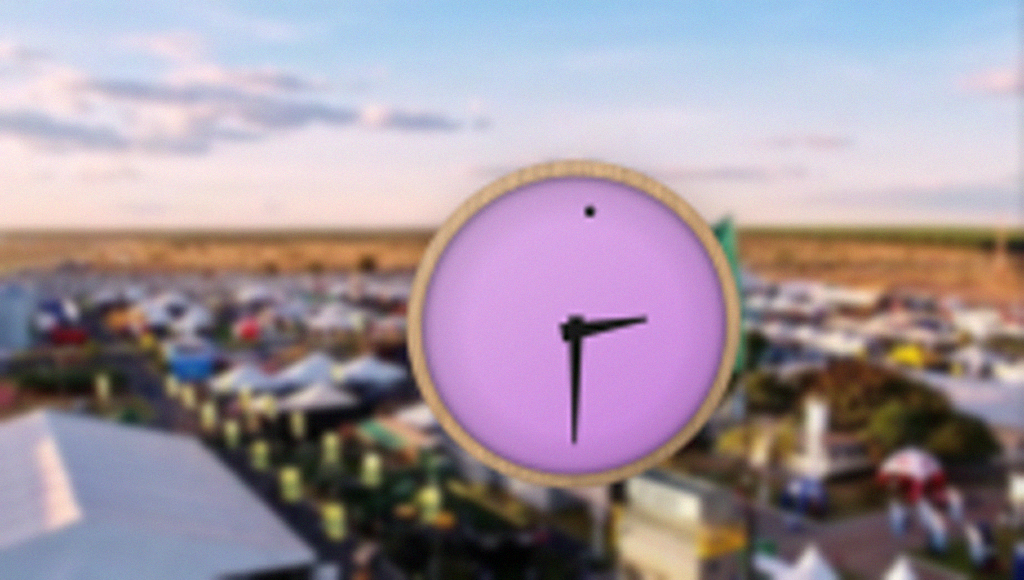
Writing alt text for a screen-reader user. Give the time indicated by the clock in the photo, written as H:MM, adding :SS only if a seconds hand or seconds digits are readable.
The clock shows 2:29
